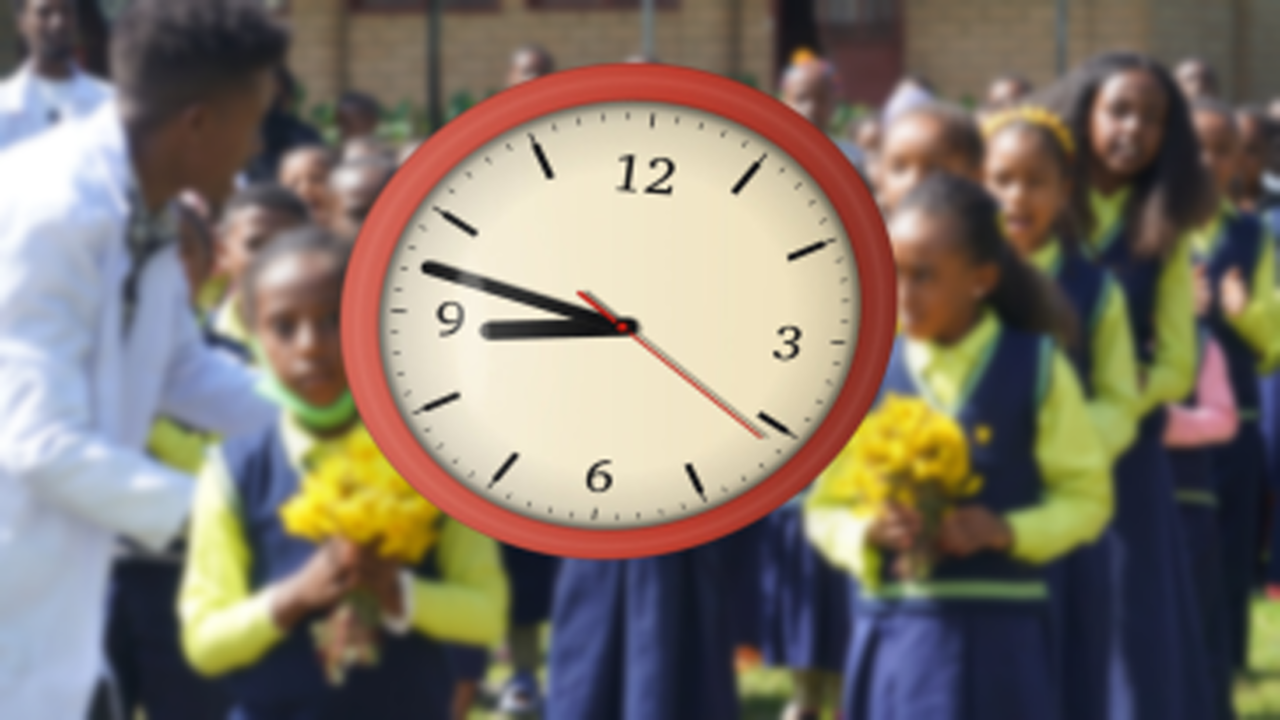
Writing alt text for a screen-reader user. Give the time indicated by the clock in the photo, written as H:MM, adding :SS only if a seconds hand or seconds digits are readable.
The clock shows 8:47:21
